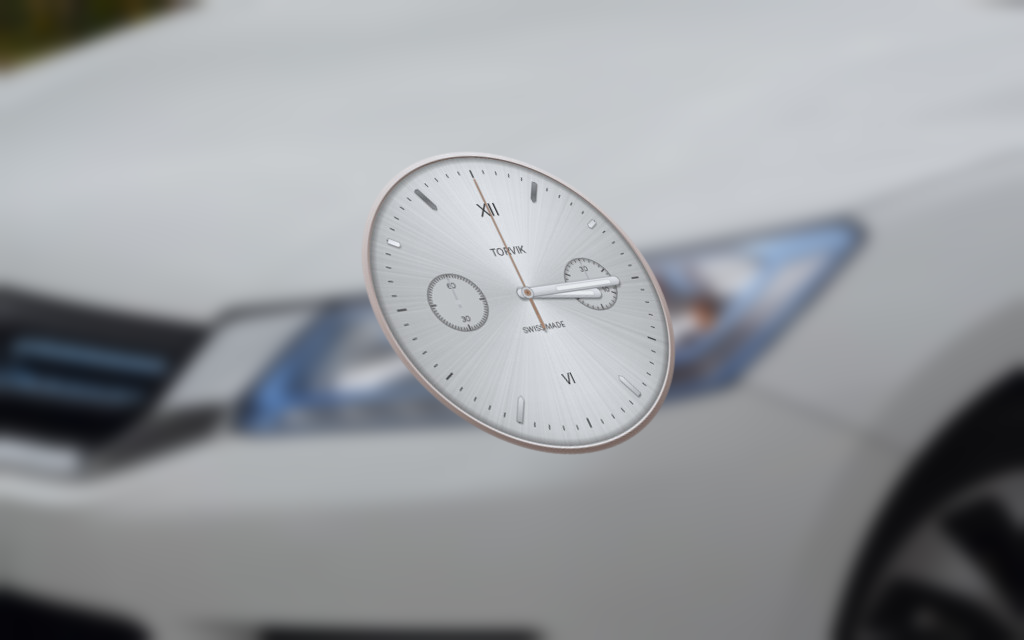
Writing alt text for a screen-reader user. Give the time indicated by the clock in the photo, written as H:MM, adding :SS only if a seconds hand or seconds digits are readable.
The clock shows 3:15
